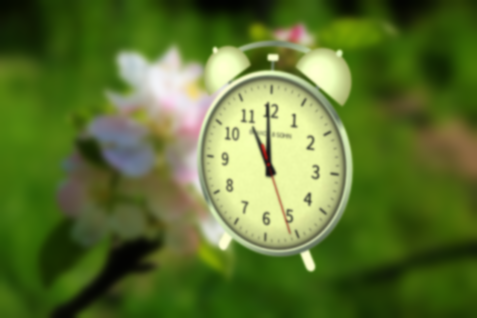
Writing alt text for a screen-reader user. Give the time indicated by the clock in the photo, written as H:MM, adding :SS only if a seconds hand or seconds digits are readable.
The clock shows 10:59:26
